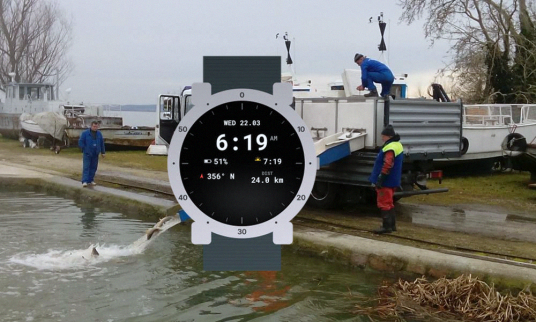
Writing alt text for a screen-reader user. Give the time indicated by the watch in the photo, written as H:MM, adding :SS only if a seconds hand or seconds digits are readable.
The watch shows 6:19
